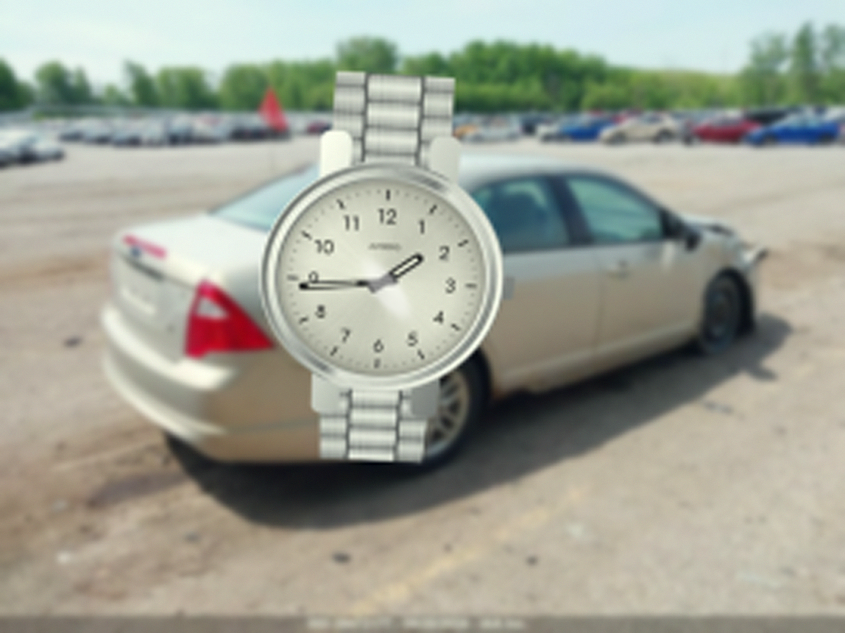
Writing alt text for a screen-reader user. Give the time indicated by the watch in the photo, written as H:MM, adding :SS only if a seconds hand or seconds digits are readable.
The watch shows 1:44
